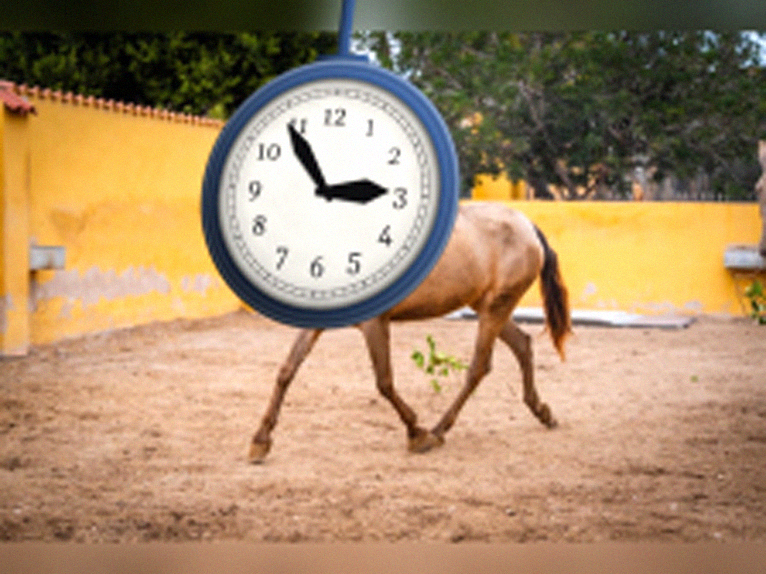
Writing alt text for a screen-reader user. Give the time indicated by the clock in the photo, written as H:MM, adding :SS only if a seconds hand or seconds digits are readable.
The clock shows 2:54
